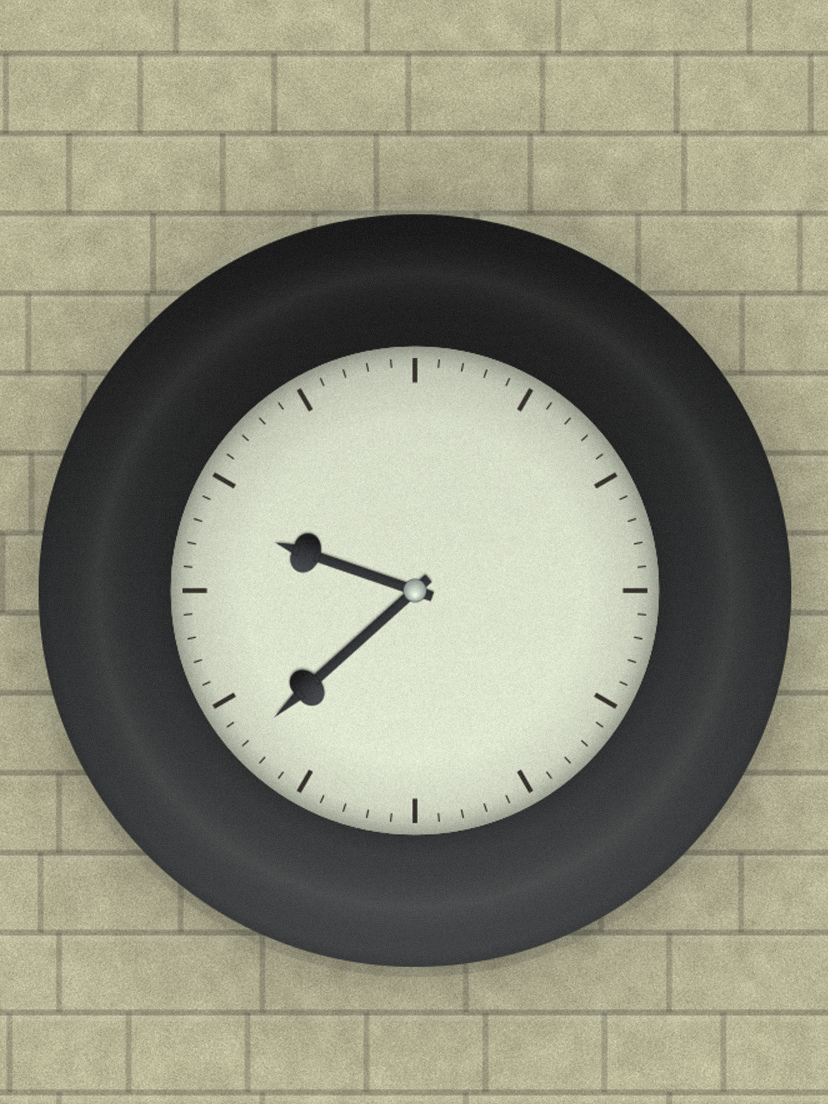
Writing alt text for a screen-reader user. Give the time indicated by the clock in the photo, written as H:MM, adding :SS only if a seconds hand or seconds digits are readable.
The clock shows 9:38
